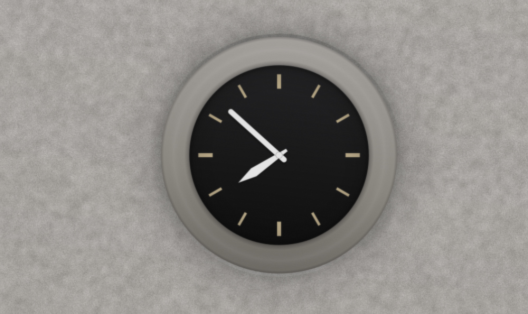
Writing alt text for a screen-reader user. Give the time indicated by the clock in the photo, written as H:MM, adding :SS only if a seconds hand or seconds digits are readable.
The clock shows 7:52
